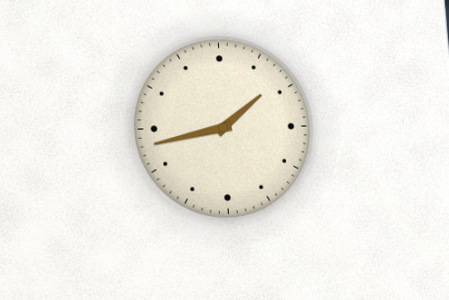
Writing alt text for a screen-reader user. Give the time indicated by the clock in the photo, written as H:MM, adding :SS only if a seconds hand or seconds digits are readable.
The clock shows 1:43
